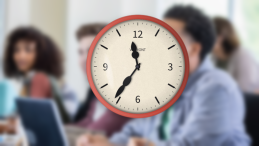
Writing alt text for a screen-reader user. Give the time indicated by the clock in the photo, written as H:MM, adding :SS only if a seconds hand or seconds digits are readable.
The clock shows 11:36
